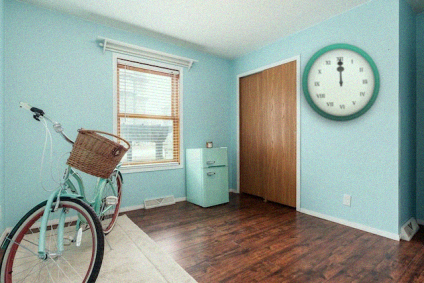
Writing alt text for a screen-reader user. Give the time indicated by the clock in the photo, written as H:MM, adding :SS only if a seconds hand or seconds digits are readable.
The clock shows 12:00
